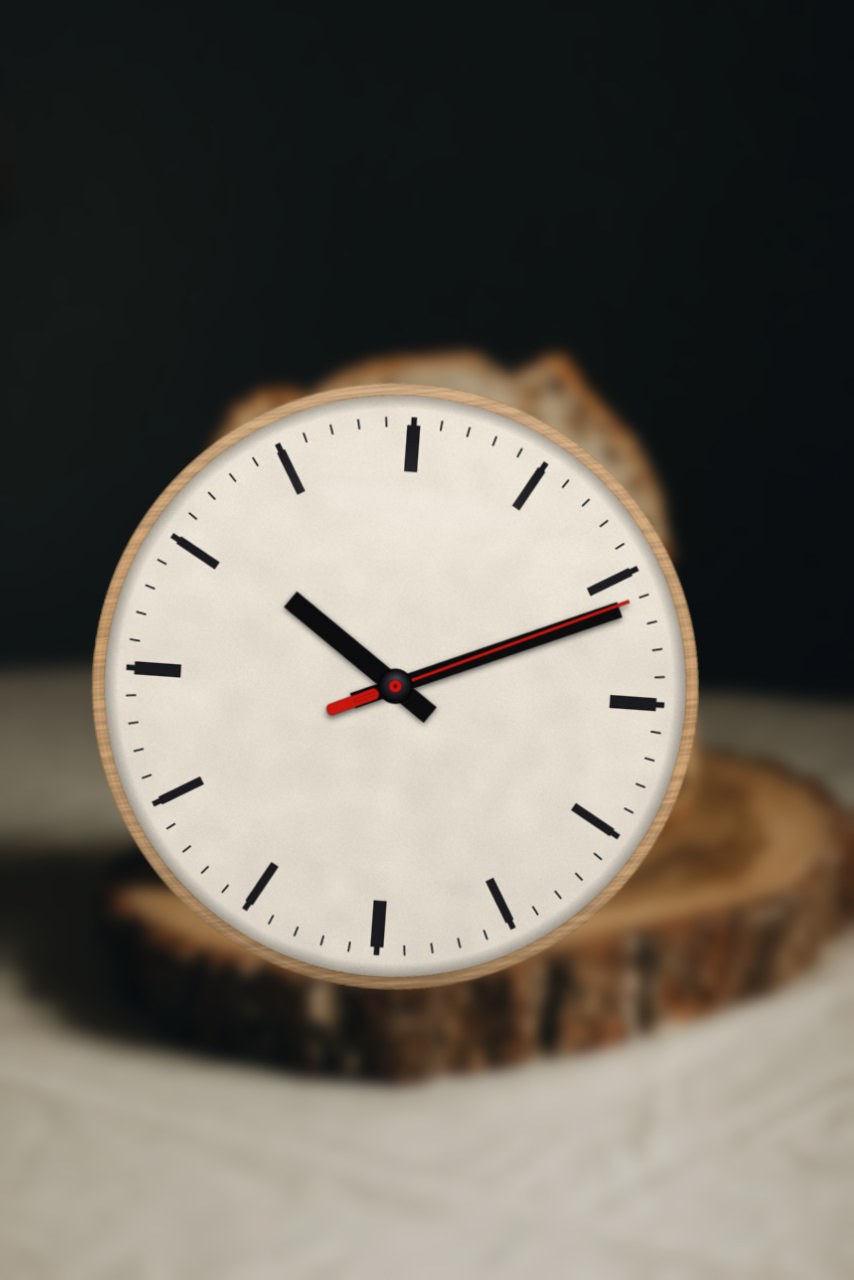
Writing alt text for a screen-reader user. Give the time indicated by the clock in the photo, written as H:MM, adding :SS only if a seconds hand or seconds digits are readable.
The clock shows 10:11:11
